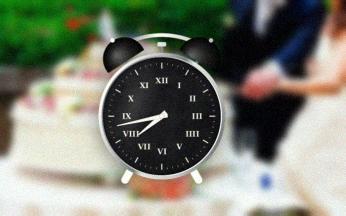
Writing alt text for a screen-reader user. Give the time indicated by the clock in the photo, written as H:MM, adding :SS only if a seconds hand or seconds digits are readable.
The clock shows 7:43
